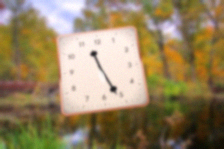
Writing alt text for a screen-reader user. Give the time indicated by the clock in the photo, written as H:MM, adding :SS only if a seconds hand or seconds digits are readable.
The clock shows 11:26
